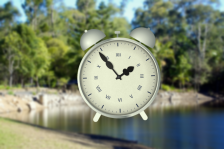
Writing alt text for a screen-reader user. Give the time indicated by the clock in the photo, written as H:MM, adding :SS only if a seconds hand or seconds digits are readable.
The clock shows 1:54
